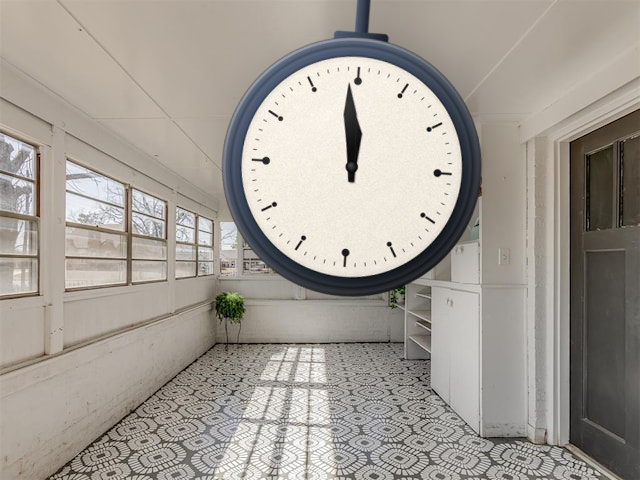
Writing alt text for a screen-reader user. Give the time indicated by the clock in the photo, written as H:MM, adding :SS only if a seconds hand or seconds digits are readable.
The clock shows 11:59
